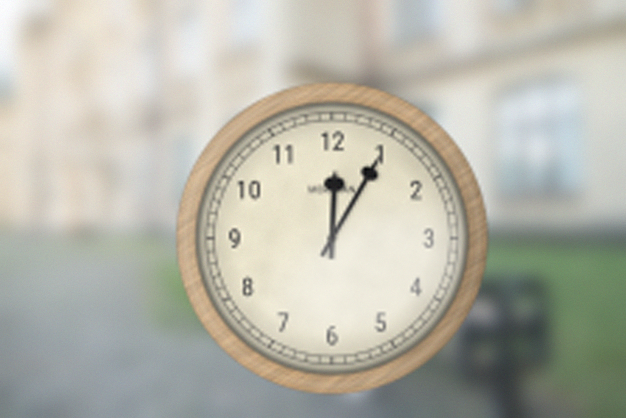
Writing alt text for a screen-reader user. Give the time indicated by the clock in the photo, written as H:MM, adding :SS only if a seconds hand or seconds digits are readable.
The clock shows 12:05
